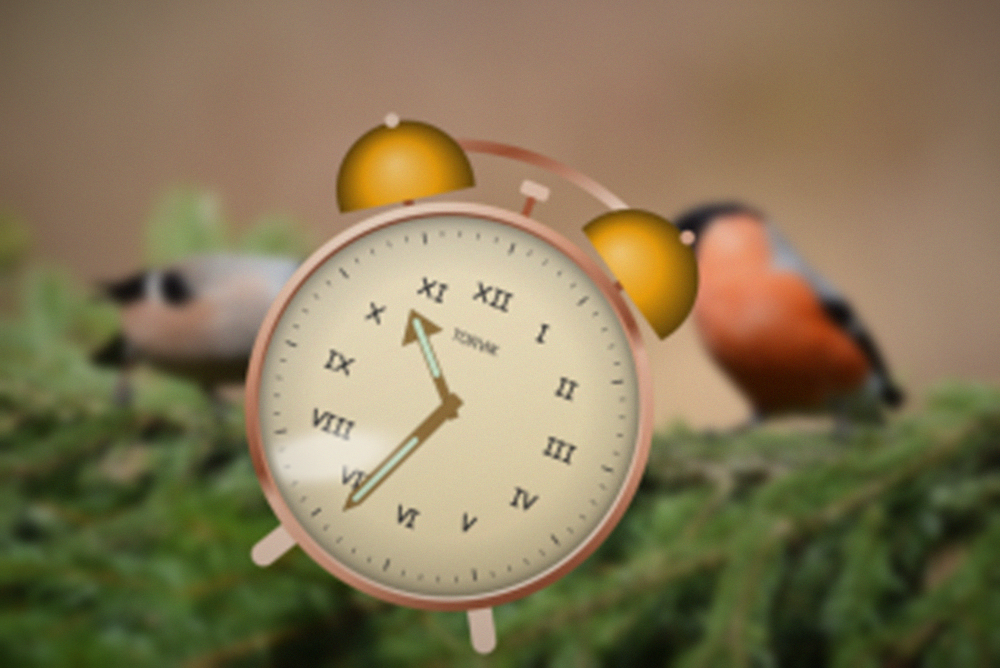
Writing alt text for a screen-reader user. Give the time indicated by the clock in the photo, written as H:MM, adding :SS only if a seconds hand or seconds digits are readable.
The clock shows 10:34
